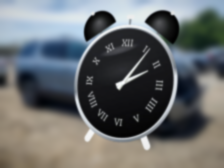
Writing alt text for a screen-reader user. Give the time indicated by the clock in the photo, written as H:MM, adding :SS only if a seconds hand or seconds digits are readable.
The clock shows 2:06
